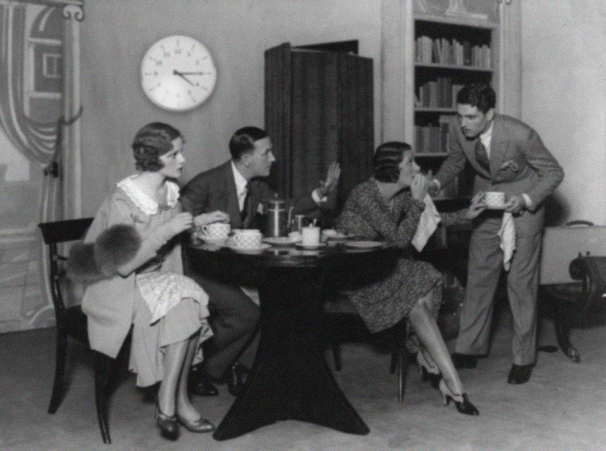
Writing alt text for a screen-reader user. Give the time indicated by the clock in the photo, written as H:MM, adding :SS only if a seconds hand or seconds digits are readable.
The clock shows 4:15
